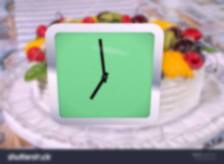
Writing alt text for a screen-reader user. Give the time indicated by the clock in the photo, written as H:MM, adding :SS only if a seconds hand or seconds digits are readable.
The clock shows 6:59
